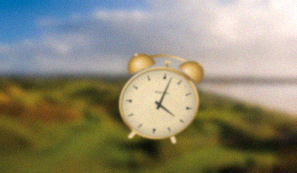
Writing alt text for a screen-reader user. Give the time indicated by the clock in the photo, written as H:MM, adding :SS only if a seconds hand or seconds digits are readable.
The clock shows 4:02
